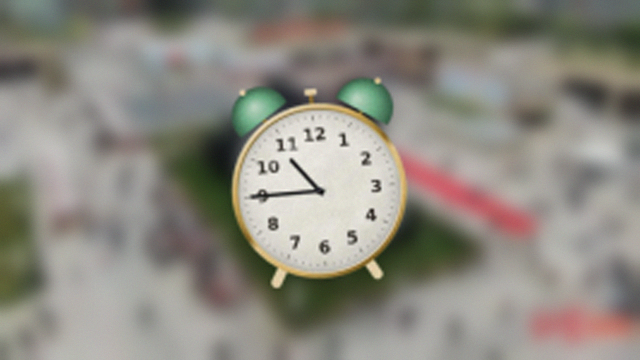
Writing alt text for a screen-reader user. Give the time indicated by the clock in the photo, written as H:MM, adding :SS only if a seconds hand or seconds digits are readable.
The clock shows 10:45
